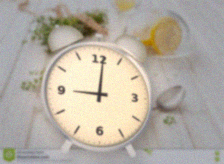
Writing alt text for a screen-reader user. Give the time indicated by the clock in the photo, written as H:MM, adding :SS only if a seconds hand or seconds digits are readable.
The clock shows 9:01
